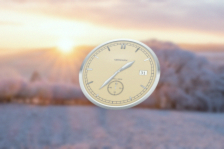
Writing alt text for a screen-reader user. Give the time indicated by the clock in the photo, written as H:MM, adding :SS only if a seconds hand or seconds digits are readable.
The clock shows 1:36
